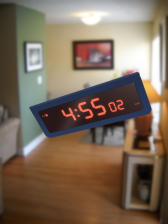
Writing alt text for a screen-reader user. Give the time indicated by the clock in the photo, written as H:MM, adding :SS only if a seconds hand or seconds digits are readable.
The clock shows 4:55:02
